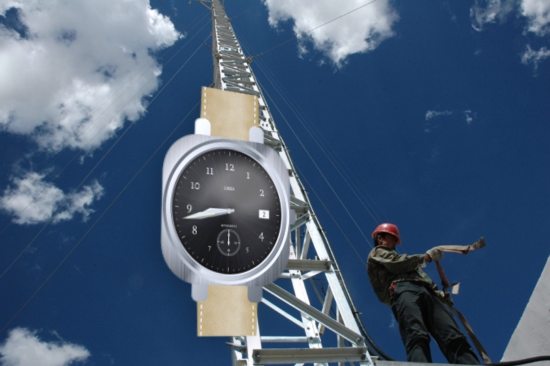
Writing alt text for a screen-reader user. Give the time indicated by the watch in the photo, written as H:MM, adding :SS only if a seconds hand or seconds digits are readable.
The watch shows 8:43
